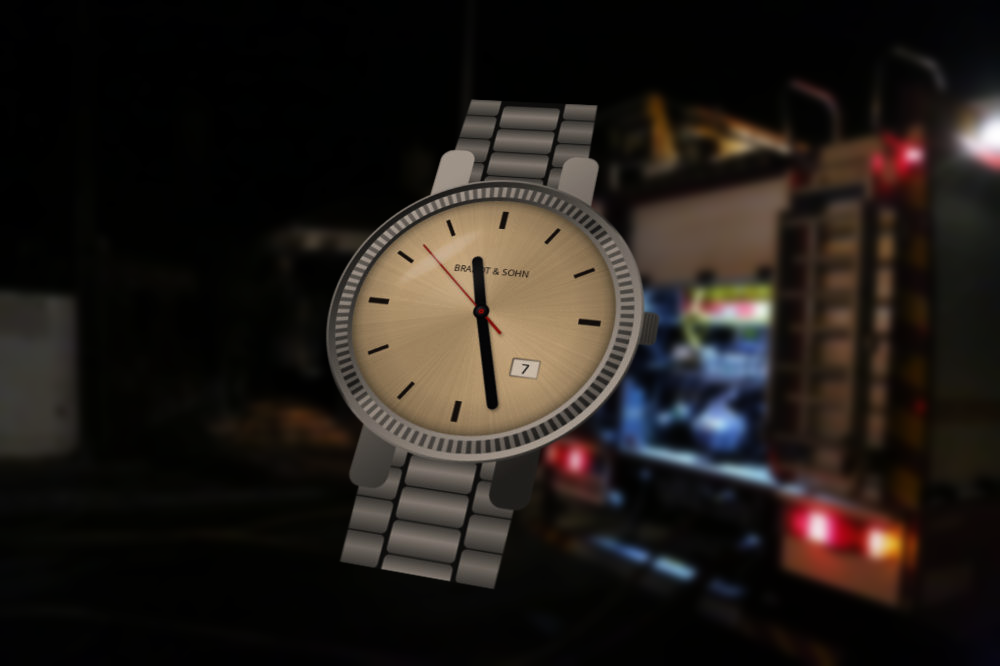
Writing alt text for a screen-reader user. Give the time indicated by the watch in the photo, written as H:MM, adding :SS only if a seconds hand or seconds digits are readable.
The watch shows 11:26:52
